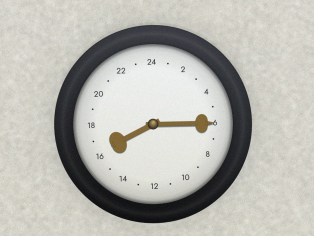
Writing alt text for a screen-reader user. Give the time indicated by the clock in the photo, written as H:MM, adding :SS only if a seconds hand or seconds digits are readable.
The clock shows 16:15
